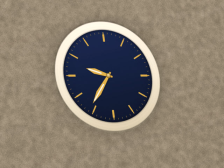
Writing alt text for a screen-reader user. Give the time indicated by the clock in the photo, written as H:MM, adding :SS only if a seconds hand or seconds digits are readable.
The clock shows 9:36
